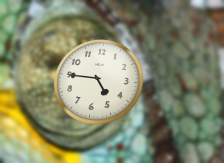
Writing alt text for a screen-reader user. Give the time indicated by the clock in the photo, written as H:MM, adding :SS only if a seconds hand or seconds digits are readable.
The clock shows 4:45
